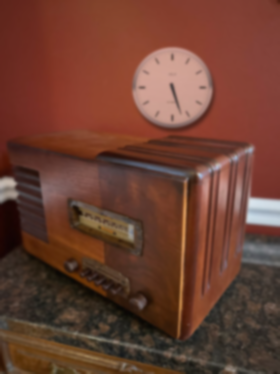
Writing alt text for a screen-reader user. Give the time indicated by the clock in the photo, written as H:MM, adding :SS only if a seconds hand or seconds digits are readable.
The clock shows 5:27
